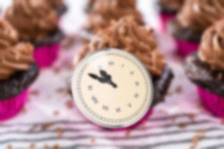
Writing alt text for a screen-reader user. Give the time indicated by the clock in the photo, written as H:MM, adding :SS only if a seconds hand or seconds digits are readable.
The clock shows 10:50
